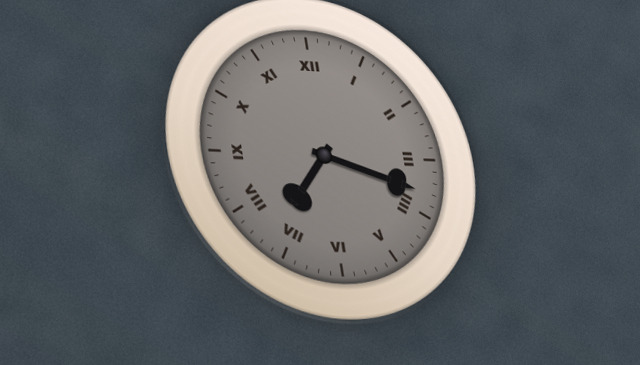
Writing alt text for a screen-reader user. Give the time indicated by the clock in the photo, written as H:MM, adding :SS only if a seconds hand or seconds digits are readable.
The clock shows 7:18
